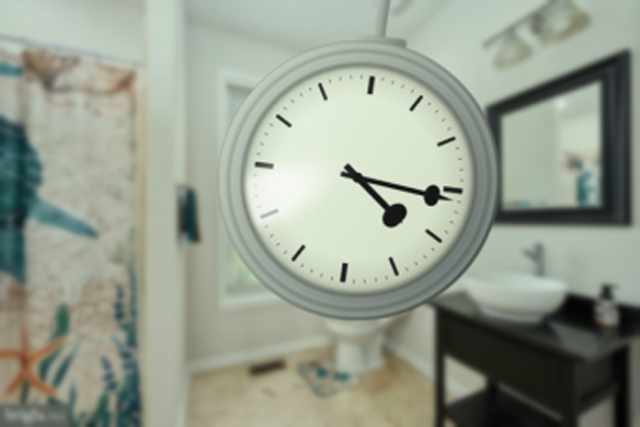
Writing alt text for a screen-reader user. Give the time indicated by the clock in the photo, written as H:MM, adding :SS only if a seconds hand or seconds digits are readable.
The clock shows 4:16
